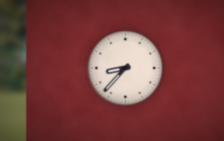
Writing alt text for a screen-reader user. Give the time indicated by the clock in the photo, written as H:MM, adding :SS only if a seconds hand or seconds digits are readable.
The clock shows 8:37
